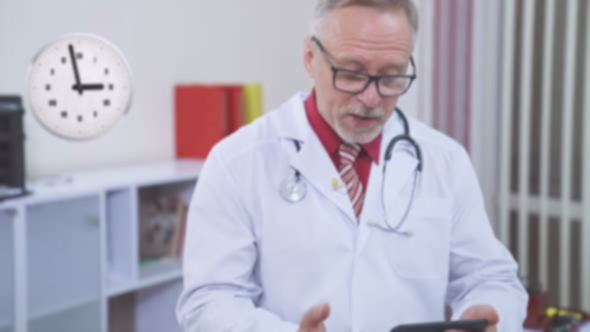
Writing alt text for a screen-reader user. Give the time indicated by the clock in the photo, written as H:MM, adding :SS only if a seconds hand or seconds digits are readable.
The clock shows 2:58
